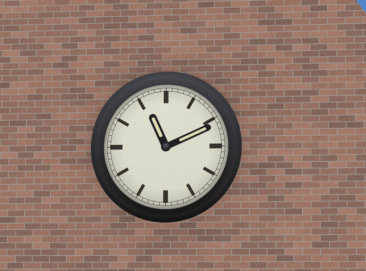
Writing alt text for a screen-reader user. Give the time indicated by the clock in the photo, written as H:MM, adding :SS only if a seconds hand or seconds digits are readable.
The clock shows 11:11
